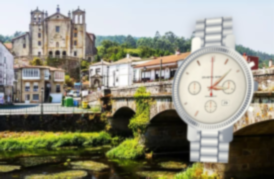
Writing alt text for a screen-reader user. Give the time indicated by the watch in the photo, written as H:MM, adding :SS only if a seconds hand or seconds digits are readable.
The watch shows 3:08
